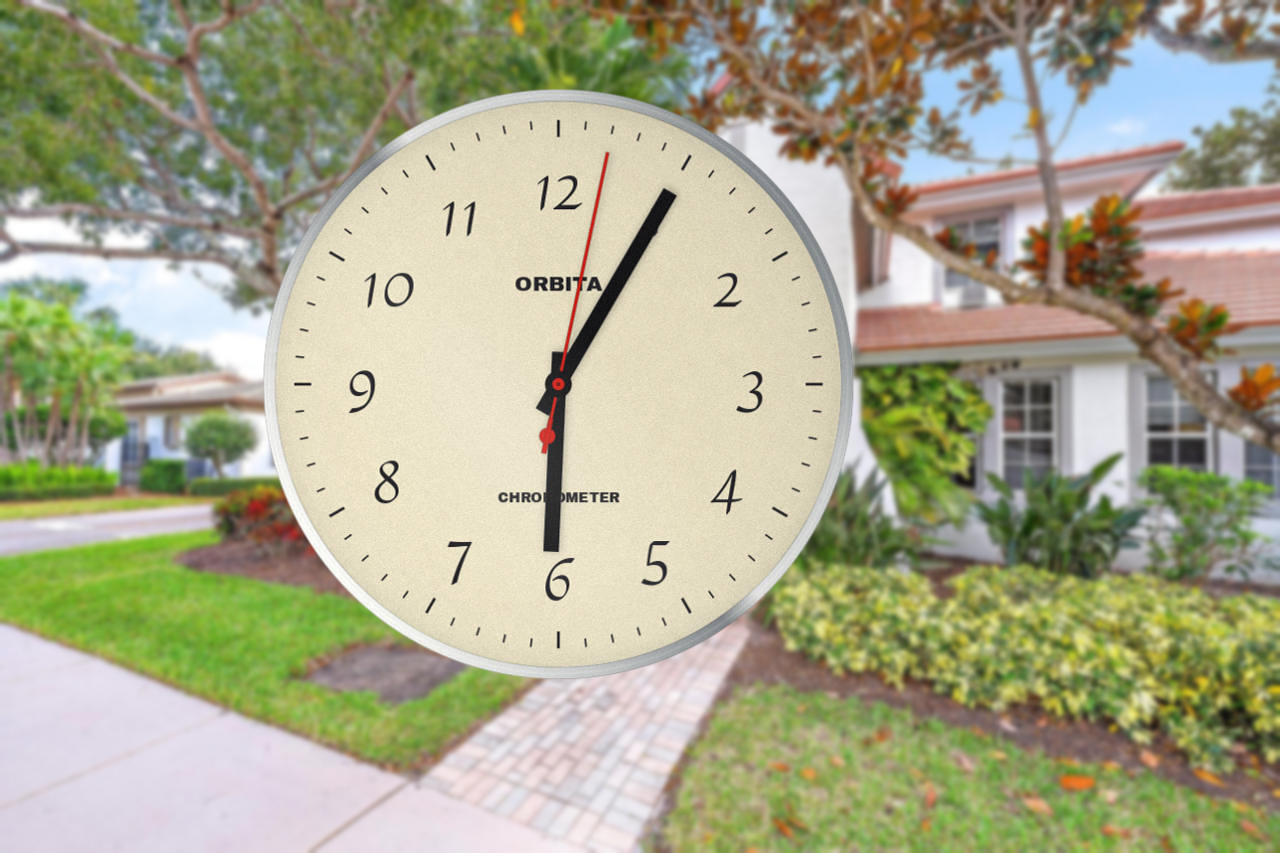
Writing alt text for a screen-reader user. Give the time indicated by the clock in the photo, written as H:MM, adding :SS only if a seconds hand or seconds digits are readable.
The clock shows 6:05:02
